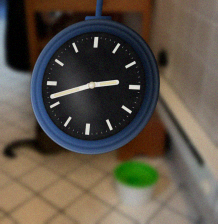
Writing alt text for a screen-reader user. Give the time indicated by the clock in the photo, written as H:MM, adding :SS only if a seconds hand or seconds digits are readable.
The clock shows 2:42
